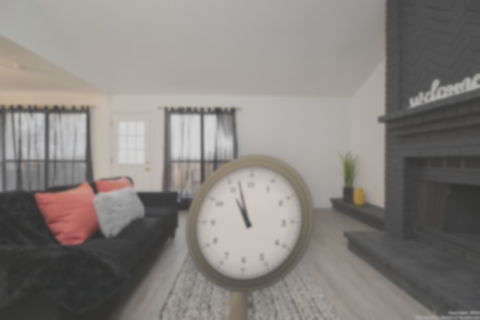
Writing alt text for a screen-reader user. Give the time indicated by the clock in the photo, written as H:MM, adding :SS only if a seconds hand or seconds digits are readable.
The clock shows 10:57
